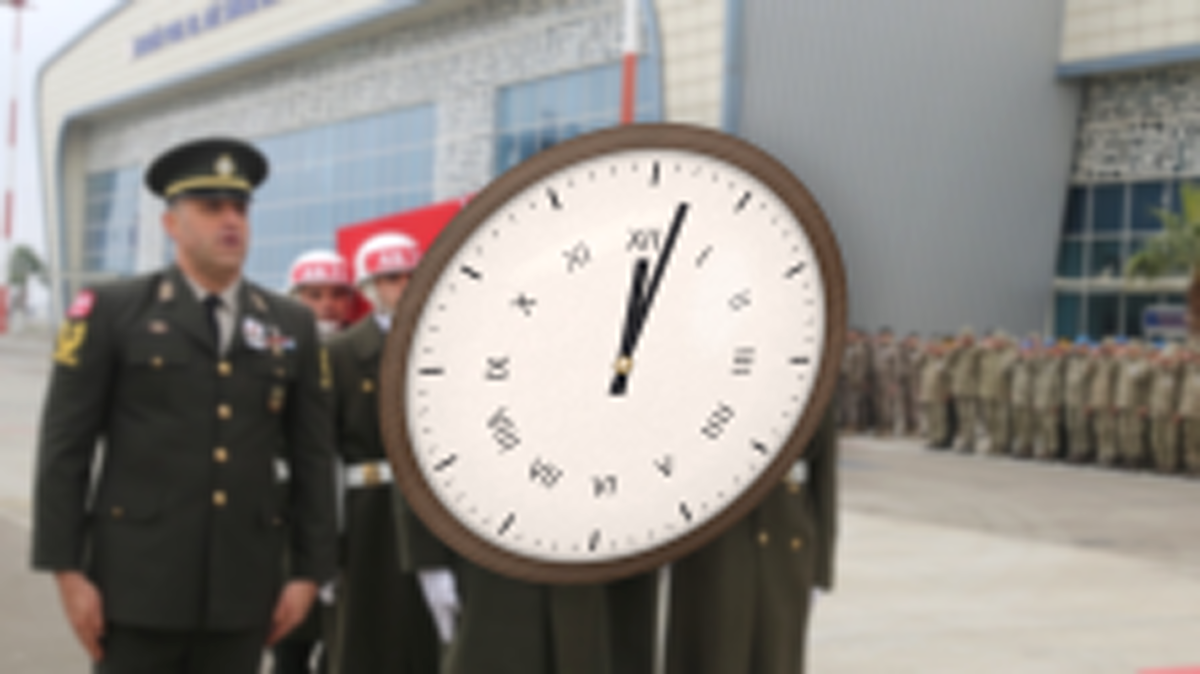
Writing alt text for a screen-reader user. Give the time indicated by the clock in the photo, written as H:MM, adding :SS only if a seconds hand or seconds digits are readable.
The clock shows 12:02
